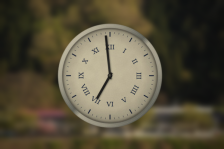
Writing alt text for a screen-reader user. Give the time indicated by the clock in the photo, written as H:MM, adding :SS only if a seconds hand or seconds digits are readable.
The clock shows 6:59
